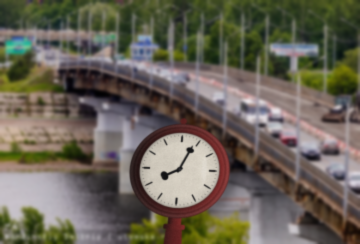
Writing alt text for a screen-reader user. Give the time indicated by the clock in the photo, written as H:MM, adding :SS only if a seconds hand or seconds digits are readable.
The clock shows 8:04
